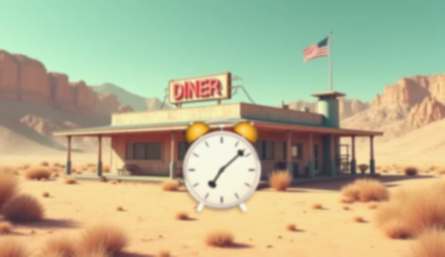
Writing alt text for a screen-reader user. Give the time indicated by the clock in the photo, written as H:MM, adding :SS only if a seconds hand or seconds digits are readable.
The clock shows 7:08
